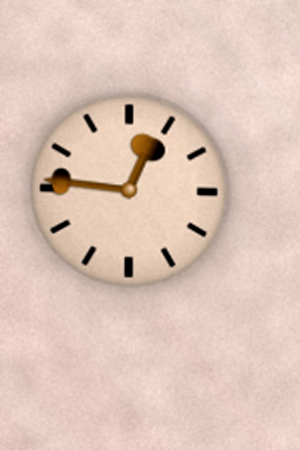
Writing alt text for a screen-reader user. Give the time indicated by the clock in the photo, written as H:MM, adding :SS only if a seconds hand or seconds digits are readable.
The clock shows 12:46
